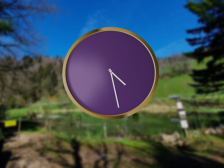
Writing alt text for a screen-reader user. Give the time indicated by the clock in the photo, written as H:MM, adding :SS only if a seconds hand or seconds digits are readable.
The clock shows 4:28
